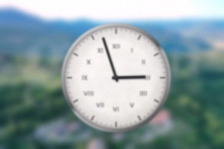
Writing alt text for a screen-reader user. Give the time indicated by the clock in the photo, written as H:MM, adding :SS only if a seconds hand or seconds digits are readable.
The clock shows 2:57
